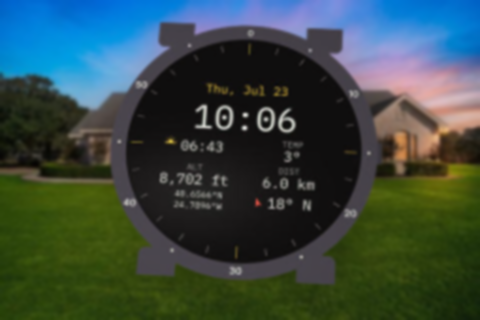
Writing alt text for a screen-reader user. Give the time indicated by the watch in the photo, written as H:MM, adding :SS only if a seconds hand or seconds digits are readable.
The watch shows 10:06
